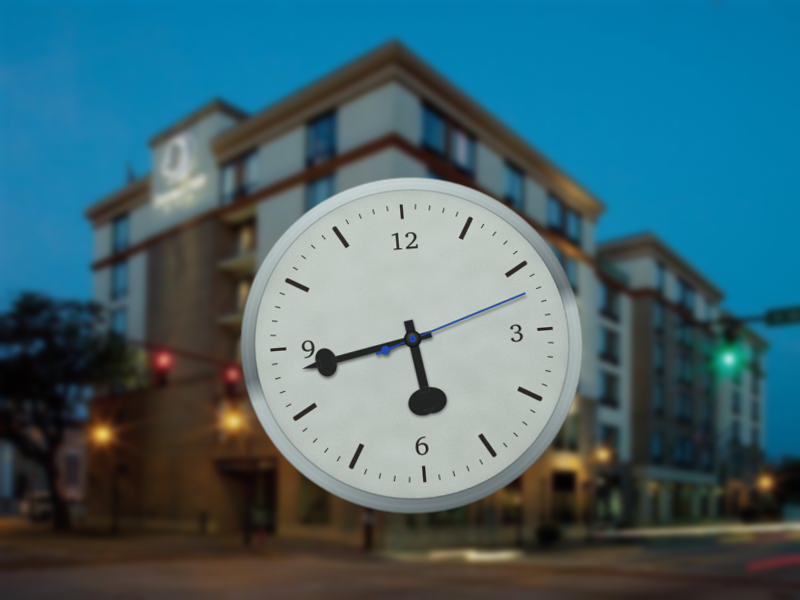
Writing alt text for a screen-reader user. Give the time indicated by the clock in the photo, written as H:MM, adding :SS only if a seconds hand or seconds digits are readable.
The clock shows 5:43:12
